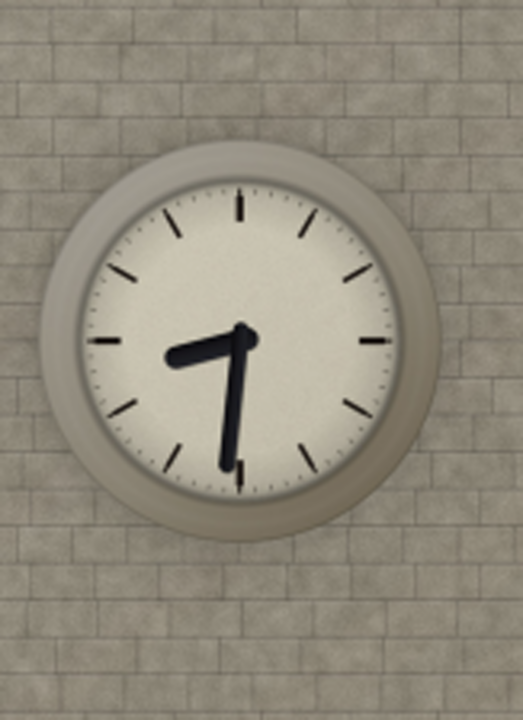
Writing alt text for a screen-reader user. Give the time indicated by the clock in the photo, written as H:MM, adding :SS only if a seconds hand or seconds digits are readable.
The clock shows 8:31
